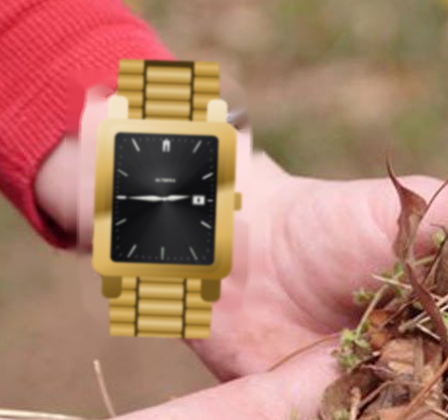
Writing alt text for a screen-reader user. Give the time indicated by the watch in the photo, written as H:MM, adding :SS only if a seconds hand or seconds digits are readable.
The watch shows 2:45
